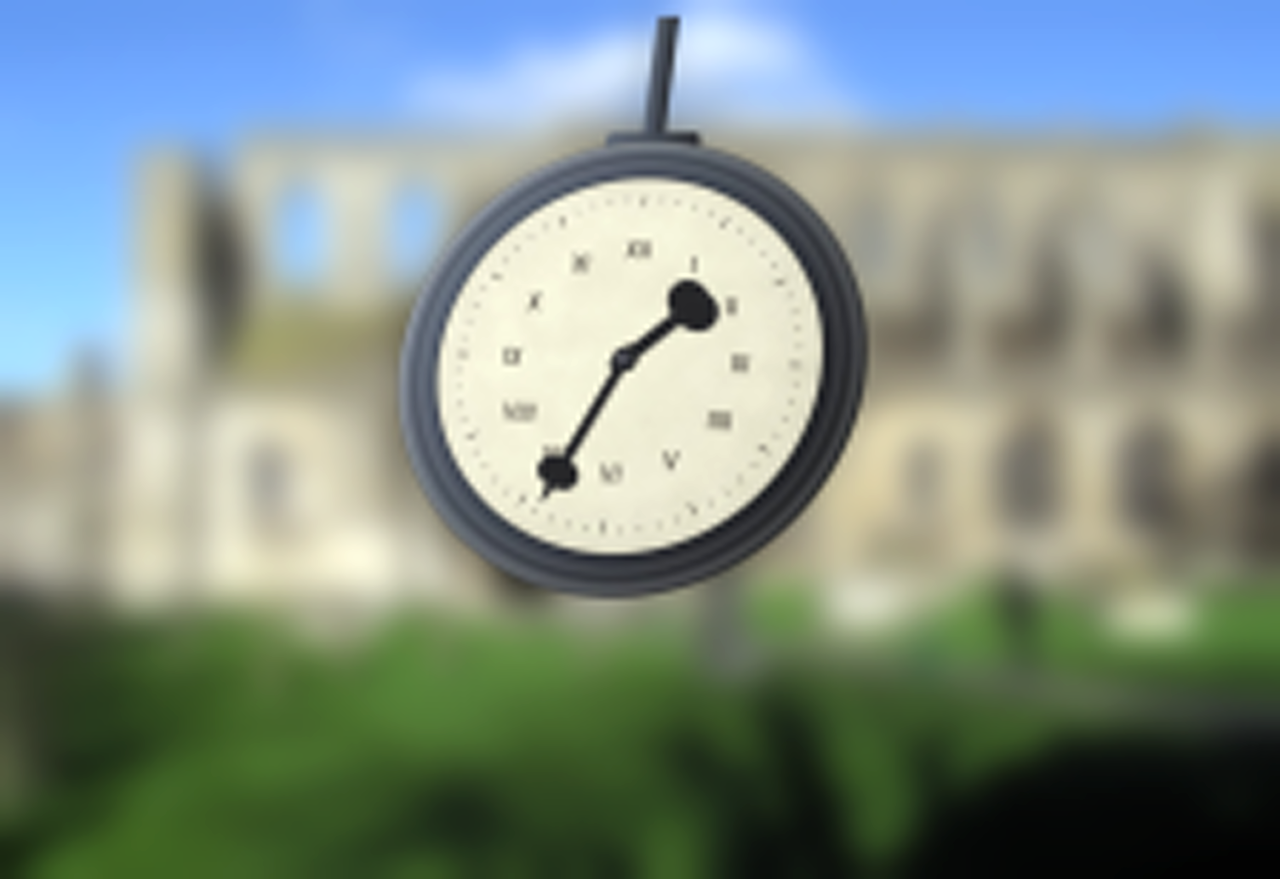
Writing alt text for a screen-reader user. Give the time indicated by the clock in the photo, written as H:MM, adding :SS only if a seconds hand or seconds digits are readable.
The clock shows 1:34
